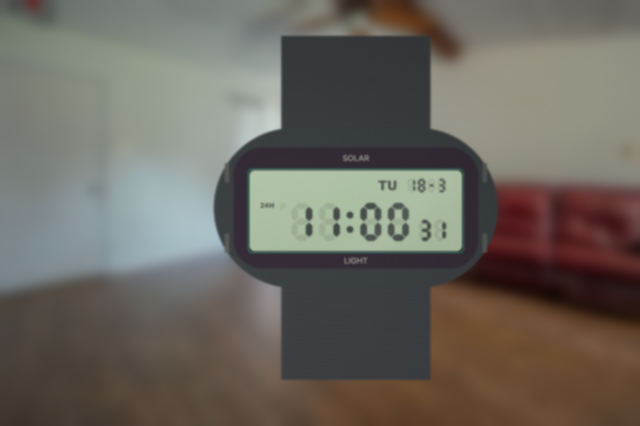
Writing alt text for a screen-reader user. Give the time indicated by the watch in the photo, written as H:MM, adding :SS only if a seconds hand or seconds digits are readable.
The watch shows 11:00:31
